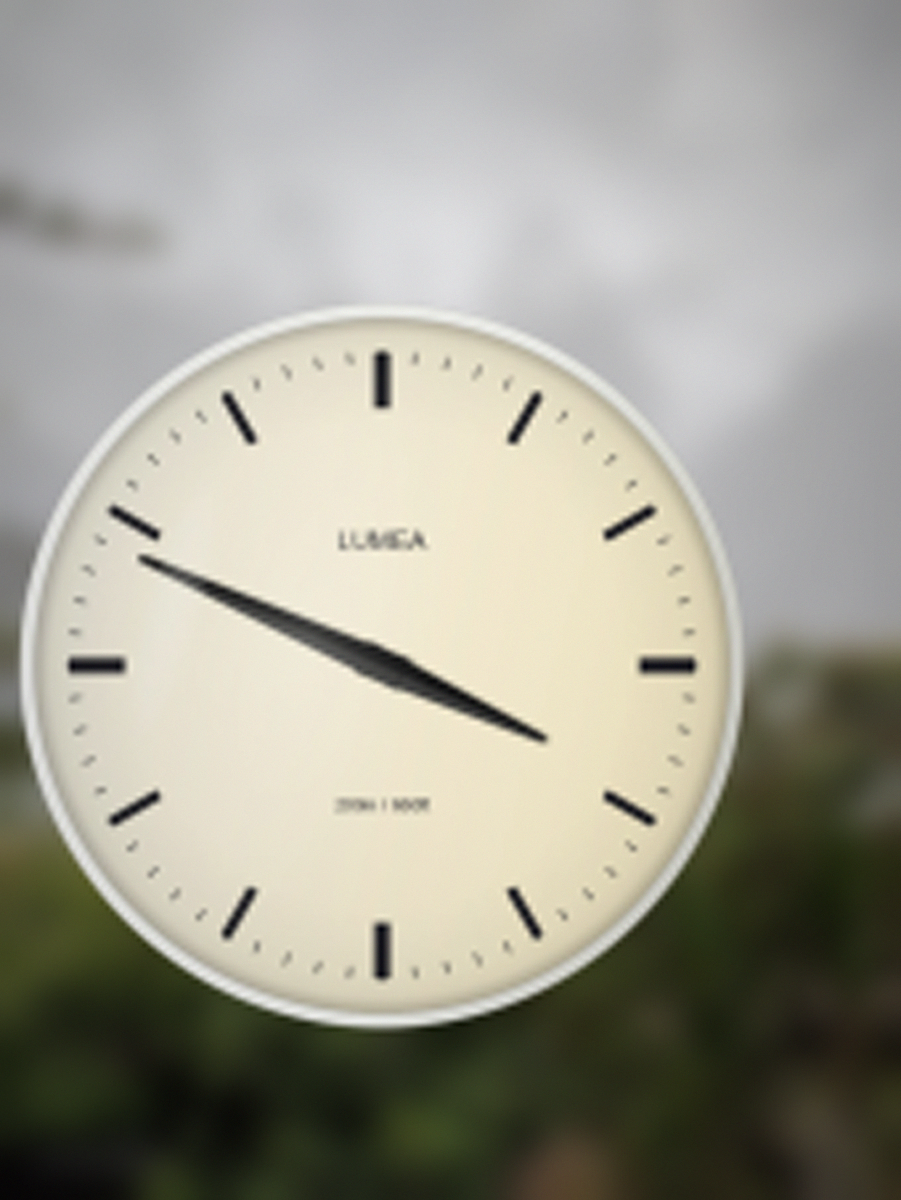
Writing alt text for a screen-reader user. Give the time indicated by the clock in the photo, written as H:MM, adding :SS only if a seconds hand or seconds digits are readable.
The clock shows 3:49
